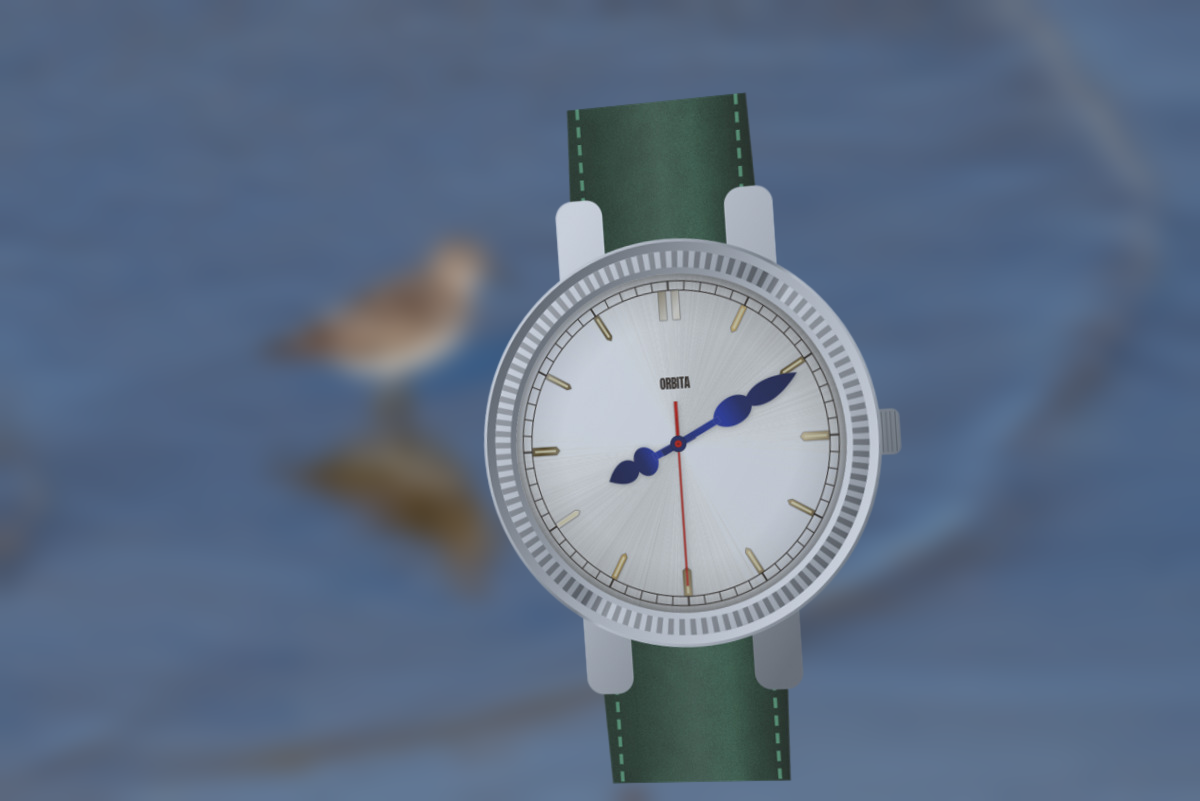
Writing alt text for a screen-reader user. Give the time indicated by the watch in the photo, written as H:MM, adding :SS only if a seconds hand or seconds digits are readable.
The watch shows 8:10:30
